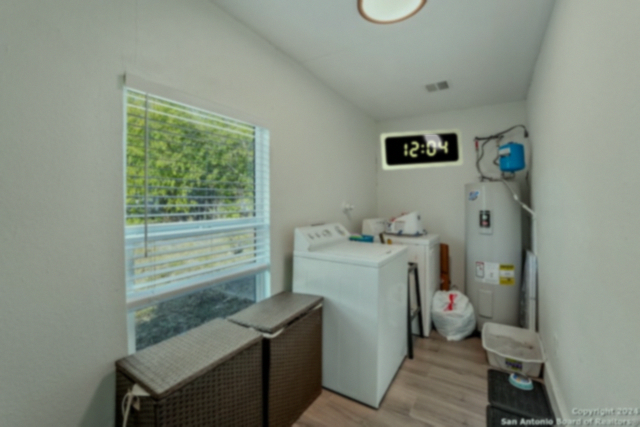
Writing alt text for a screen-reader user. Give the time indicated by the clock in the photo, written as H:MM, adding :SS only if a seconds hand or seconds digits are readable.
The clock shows 12:04
